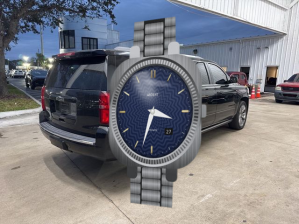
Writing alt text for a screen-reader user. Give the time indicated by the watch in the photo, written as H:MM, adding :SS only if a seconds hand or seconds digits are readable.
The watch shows 3:33
